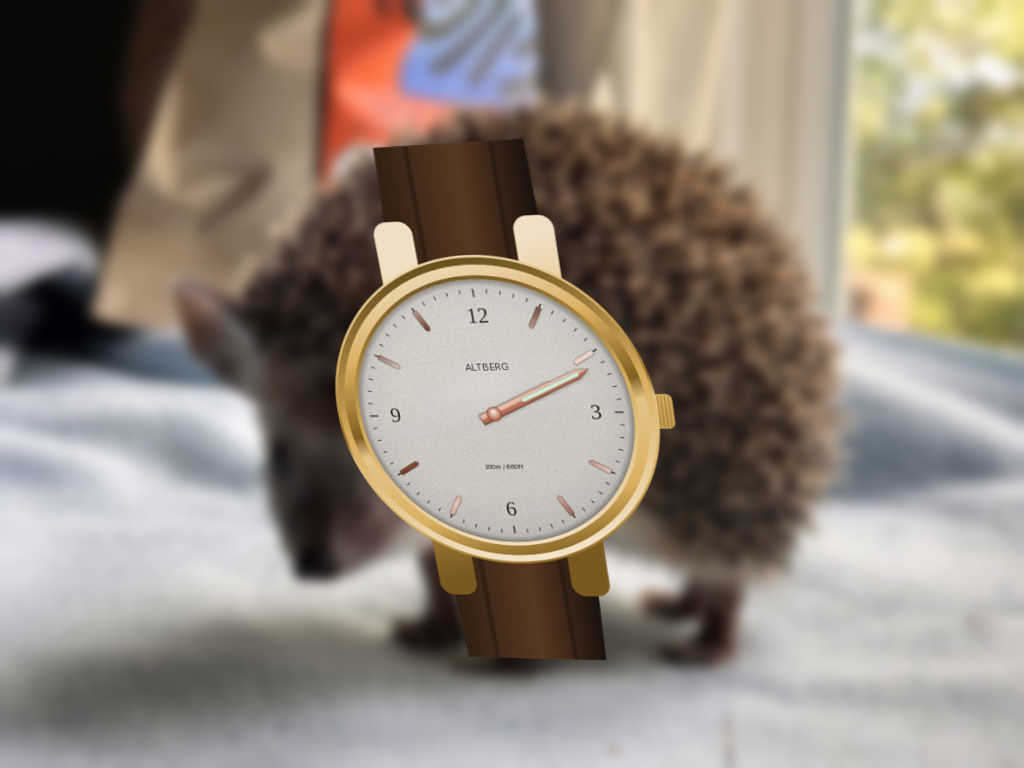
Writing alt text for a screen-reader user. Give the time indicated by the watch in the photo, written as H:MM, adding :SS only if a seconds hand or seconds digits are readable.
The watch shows 2:11
